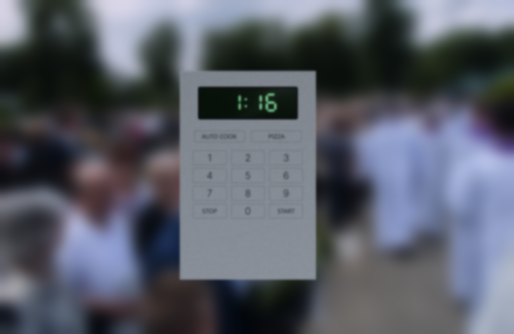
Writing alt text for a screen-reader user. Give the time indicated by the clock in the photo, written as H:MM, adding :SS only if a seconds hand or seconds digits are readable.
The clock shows 1:16
